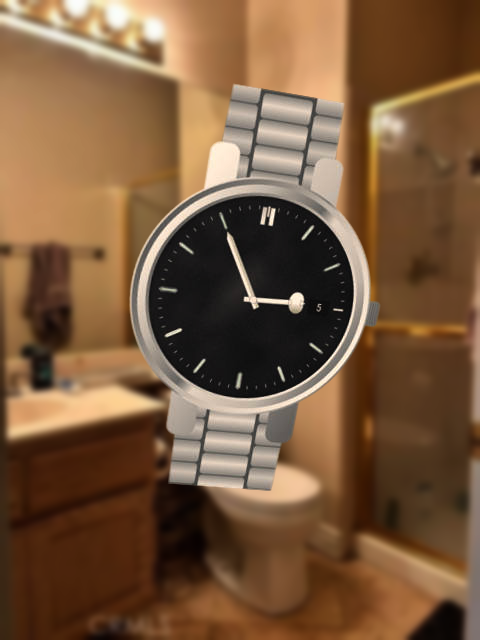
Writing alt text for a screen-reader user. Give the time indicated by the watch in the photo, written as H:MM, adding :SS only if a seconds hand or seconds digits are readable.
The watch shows 2:55
